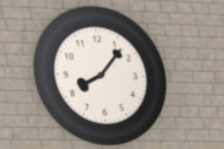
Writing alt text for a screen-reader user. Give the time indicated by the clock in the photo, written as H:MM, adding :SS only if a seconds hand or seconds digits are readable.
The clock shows 8:07
